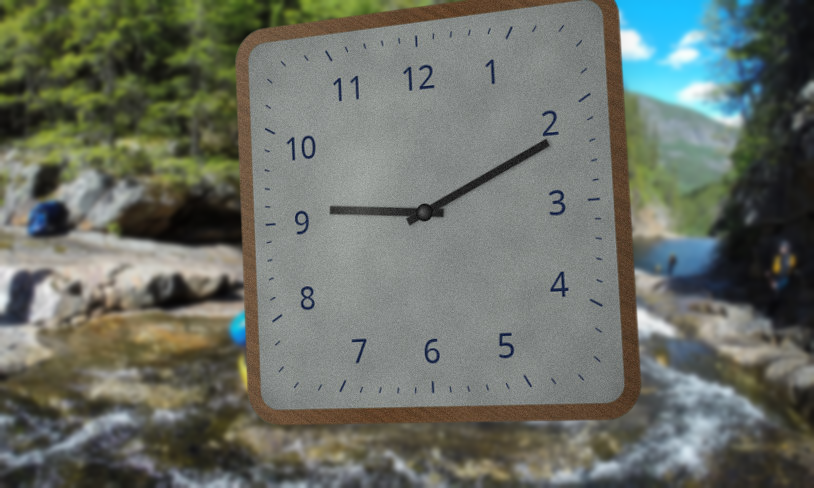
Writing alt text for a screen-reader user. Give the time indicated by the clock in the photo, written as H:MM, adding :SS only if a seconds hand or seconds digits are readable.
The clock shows 9:11
